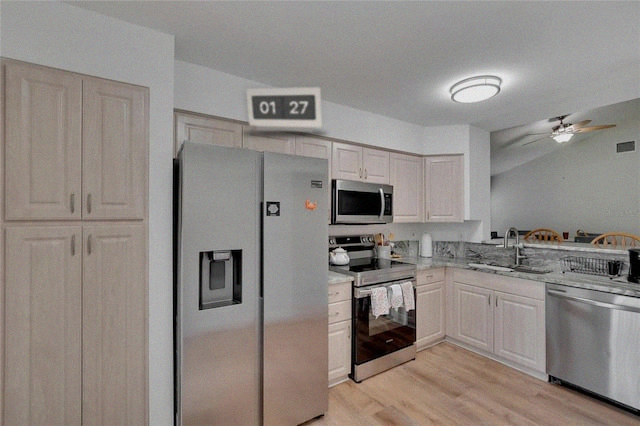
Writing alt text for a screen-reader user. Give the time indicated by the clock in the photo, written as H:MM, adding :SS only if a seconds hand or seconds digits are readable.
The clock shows 1:27
